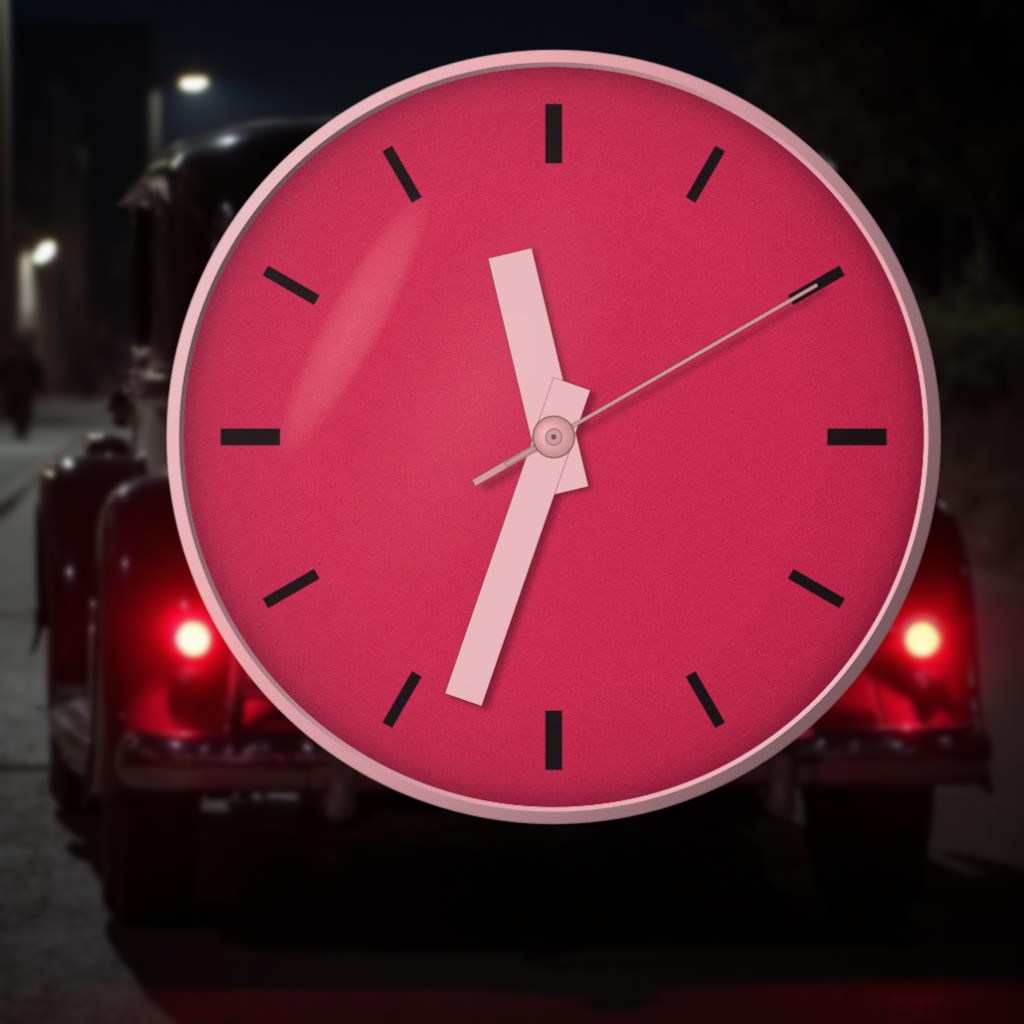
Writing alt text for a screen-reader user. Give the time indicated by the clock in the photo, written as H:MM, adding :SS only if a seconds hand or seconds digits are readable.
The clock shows 11:33:10
